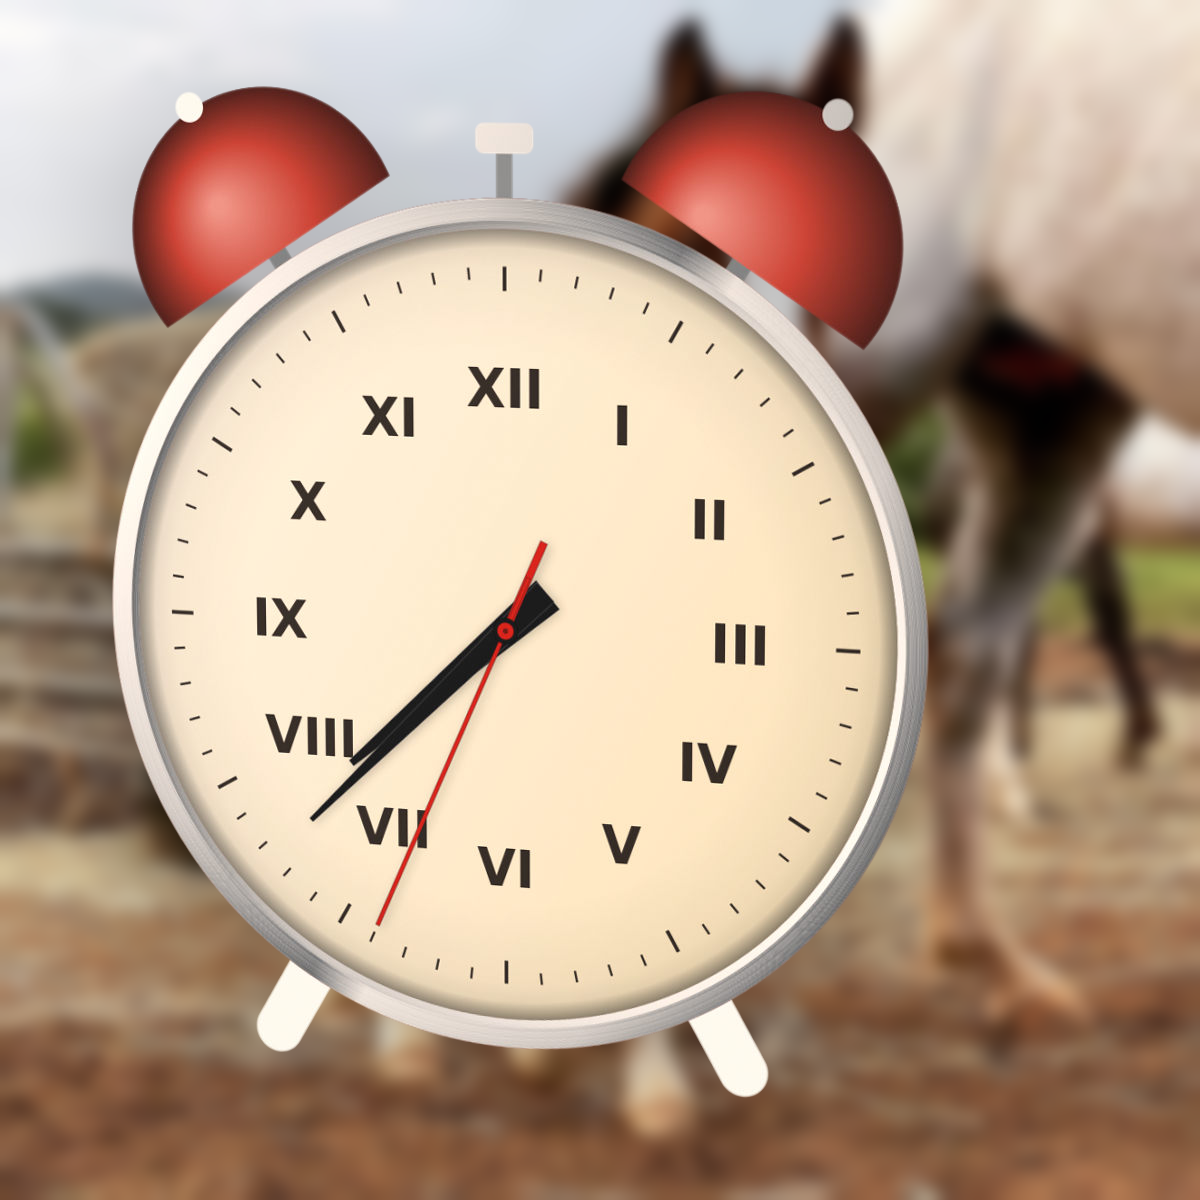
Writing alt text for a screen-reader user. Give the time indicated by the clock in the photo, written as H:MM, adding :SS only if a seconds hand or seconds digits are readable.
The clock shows 7:37:34
